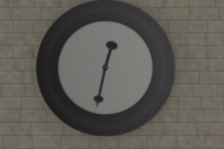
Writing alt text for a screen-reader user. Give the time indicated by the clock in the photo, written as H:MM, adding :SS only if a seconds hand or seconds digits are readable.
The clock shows 12:32
